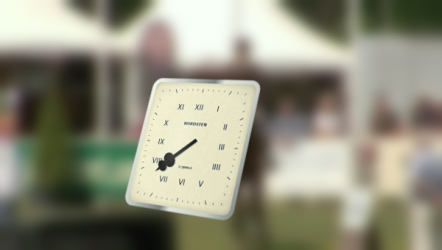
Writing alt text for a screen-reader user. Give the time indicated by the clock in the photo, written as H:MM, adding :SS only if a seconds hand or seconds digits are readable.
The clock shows 7:38
